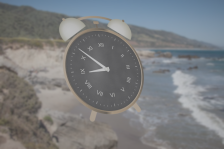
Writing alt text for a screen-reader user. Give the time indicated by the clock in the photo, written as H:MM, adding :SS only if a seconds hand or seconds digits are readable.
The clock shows 8:52
